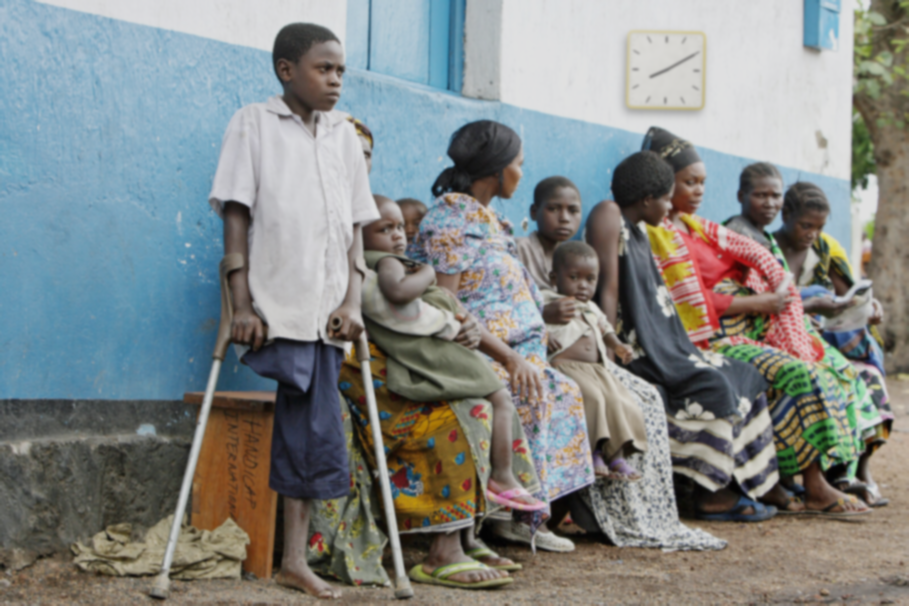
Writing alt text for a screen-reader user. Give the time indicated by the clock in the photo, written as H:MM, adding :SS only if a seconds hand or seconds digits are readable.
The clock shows 8:10
